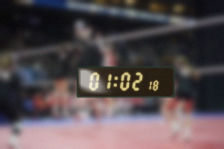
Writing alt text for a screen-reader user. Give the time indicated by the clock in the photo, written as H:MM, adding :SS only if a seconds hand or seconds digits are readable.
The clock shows 1:02:18
